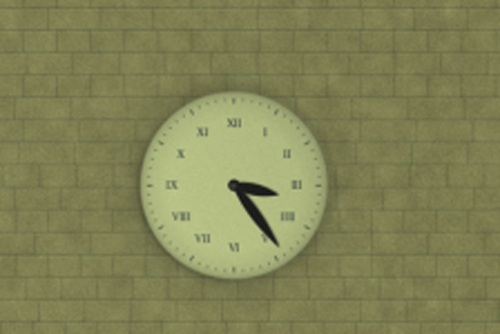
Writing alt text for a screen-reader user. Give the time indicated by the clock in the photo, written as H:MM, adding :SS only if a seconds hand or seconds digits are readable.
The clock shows 3:24
